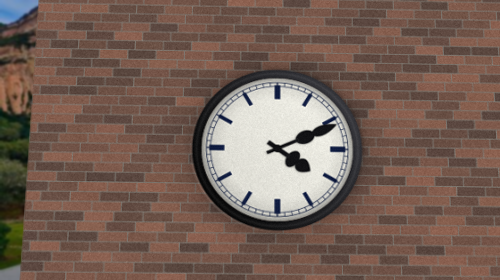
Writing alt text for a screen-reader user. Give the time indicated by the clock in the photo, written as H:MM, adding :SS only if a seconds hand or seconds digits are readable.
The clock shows 4:11
